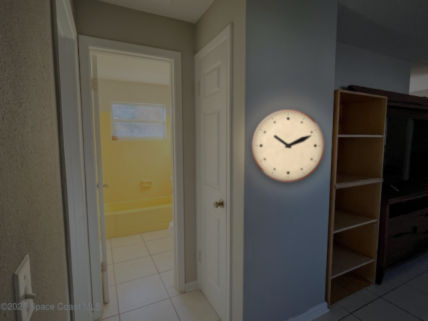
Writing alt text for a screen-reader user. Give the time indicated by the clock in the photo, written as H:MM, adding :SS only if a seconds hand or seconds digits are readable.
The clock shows 10:11
